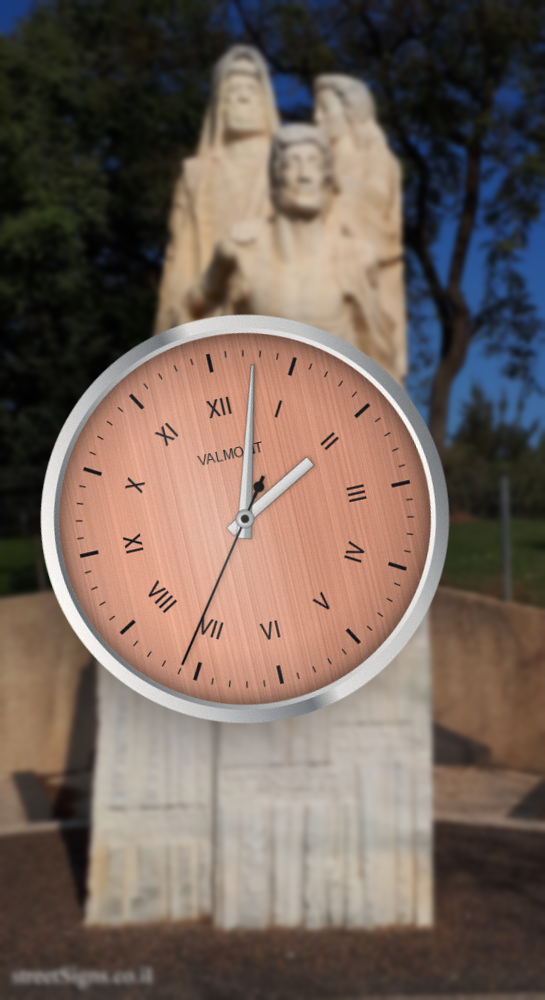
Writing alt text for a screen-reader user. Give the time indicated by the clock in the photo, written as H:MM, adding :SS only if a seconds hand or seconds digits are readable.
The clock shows 2:02:36
